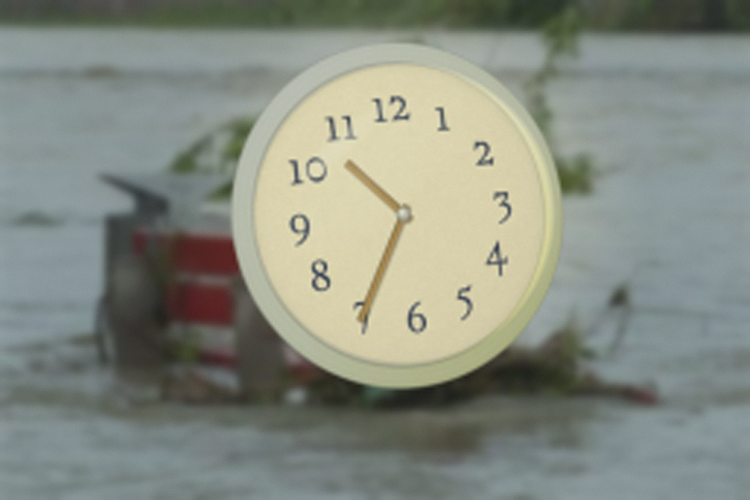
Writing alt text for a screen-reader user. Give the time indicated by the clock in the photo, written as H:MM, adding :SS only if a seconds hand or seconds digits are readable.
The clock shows 10:35
